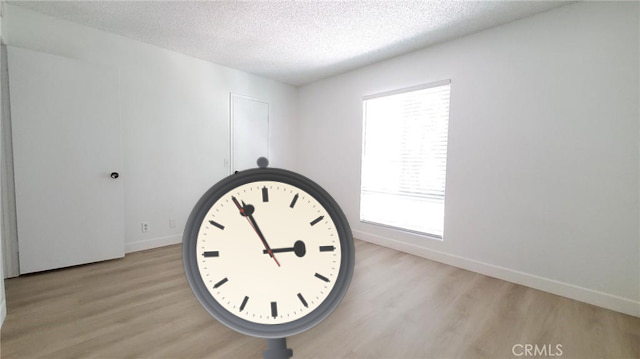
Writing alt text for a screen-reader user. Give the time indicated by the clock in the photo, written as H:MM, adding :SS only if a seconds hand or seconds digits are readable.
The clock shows 2:55:55
